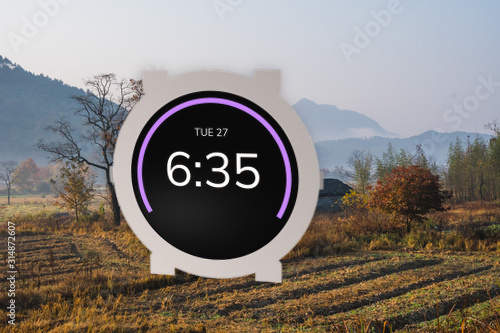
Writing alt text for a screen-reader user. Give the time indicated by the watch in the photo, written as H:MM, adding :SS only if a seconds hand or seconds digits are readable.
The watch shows 6:35
